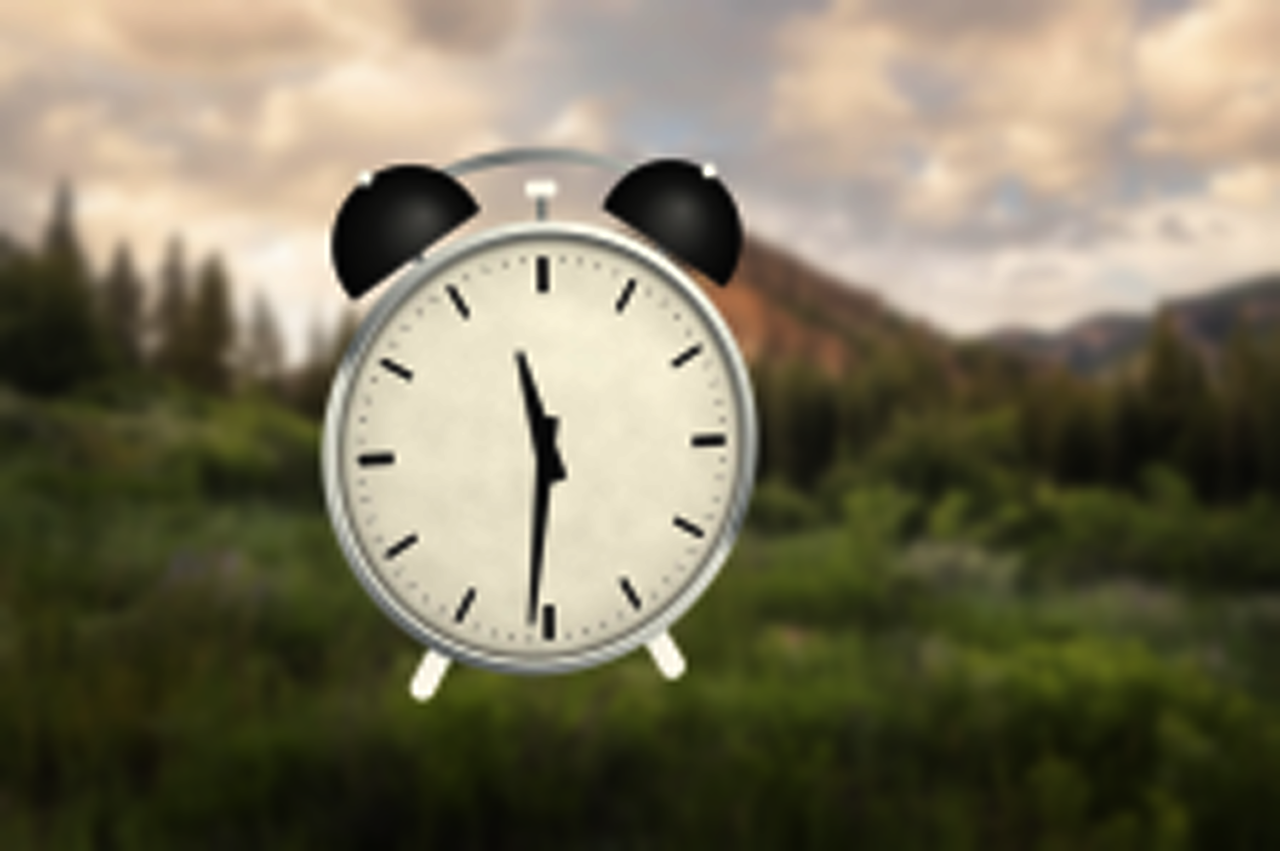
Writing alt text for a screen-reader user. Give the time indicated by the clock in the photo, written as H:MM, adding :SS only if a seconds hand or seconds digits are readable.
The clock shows 11:31
